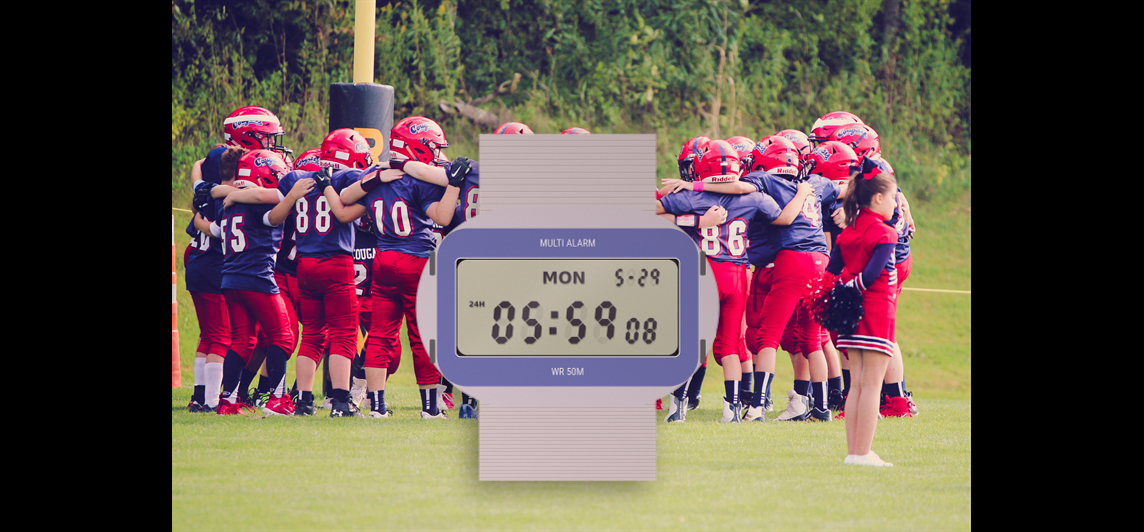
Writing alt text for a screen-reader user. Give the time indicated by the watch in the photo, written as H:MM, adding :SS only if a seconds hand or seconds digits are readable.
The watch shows 5:59:08
